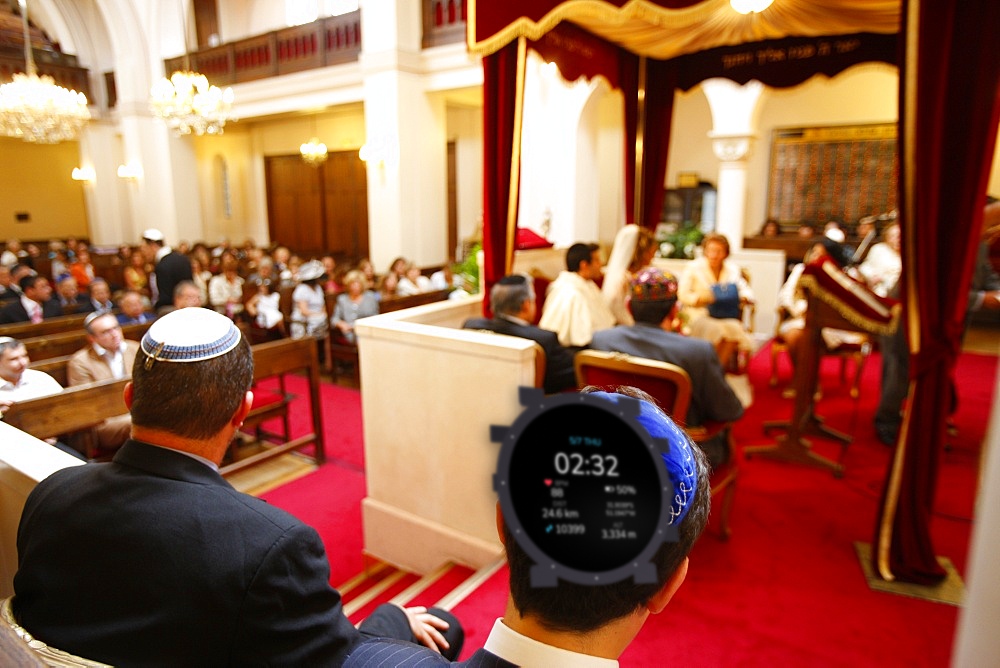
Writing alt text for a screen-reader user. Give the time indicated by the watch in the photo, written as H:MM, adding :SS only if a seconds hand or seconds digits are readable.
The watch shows 2:32
